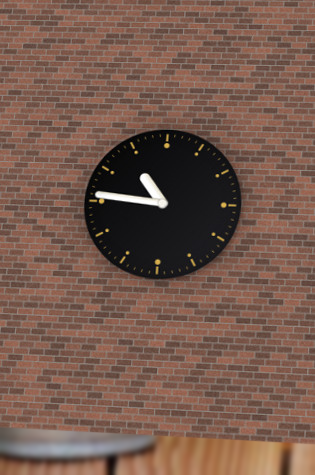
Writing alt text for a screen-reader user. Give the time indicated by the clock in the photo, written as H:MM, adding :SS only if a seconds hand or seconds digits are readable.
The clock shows 10:46
